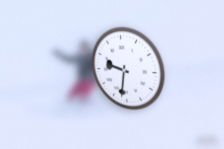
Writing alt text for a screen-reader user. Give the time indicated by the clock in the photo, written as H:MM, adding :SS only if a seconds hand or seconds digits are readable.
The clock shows 9:32
